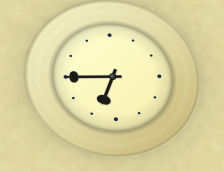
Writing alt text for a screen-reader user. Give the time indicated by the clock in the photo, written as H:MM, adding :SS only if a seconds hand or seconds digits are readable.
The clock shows 6:45
